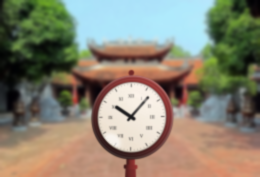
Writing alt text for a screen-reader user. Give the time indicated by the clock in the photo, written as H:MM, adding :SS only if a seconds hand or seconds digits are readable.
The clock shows 10:07
